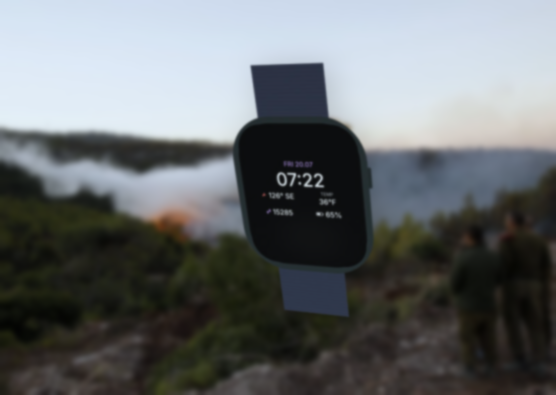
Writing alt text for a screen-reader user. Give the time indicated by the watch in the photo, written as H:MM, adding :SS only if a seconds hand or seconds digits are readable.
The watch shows 7:22
